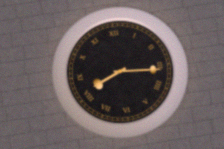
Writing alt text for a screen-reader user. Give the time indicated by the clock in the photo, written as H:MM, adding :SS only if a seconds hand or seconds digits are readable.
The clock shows 8:16
